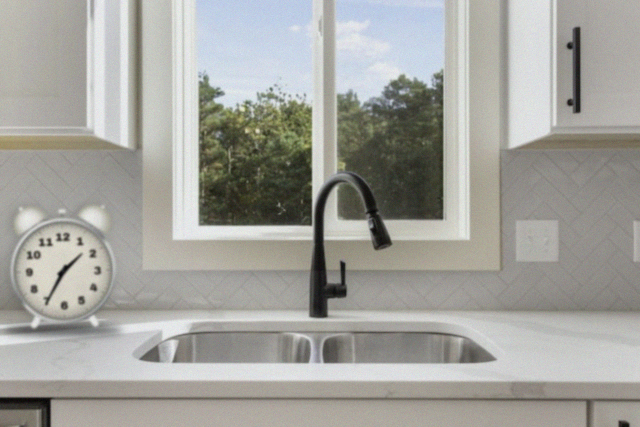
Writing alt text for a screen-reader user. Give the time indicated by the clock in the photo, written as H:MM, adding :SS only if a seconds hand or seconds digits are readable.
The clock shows 1:35
